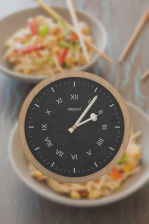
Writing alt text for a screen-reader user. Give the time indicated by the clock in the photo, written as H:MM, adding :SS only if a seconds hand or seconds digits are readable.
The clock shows 2:06
